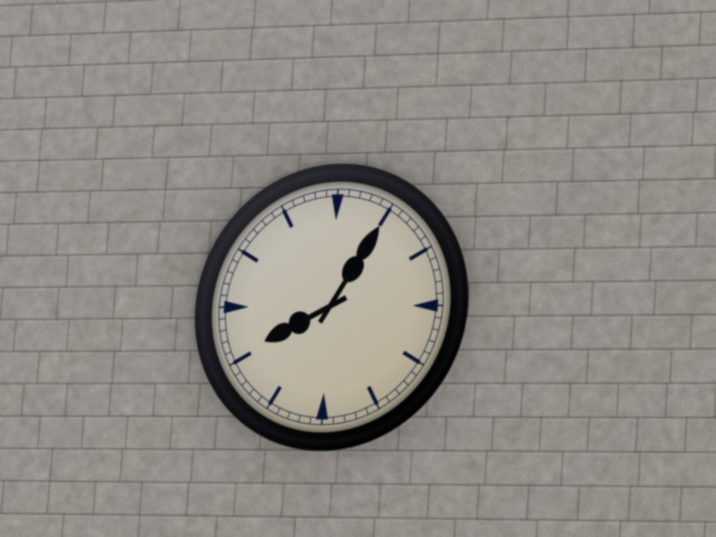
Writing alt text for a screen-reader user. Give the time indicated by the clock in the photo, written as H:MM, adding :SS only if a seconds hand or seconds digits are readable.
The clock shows 8:05
